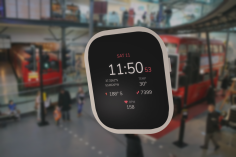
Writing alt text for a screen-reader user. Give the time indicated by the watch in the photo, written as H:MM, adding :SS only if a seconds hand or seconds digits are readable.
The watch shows 11:50
